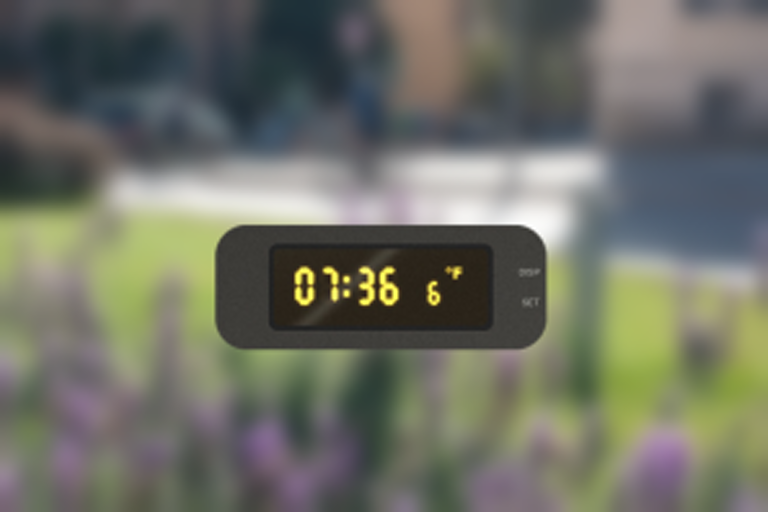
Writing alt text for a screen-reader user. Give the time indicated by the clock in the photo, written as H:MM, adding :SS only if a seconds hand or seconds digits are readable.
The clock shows 7:36
